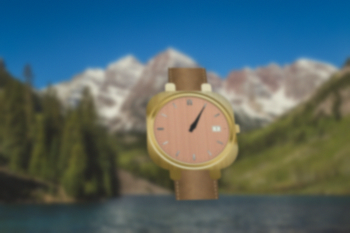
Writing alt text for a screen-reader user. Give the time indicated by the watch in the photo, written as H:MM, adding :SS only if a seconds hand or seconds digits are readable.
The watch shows 1:05
